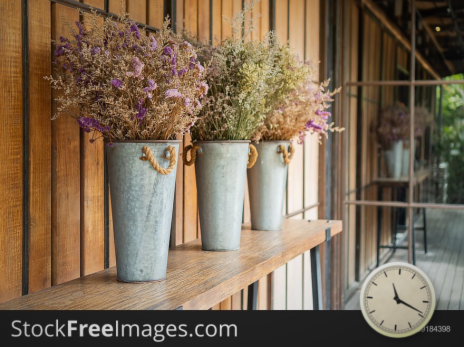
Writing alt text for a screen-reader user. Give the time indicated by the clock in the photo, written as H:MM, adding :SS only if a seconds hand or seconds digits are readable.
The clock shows 11:19
